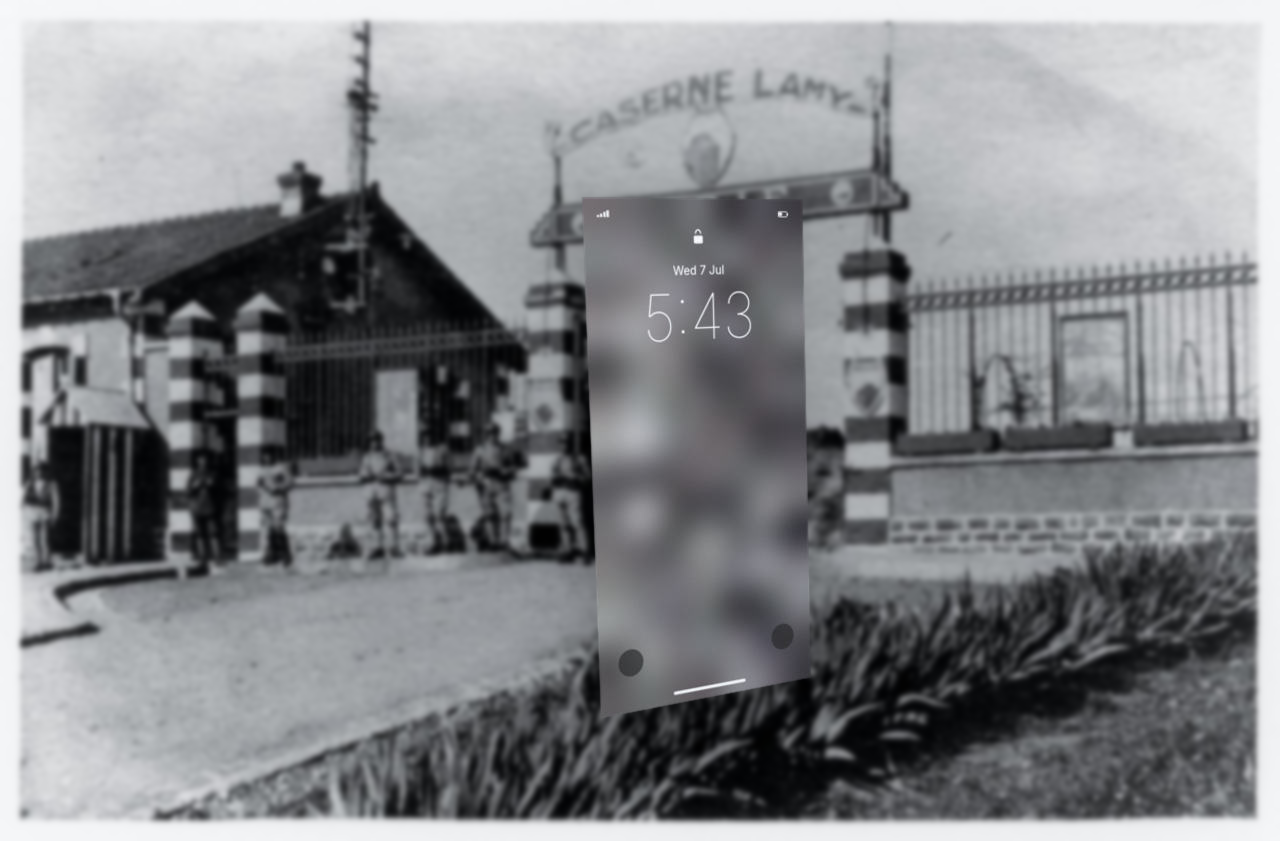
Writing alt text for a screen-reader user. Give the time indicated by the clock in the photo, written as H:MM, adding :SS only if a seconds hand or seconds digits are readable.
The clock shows 5:43
